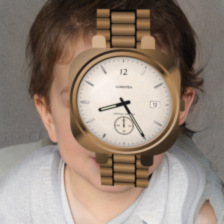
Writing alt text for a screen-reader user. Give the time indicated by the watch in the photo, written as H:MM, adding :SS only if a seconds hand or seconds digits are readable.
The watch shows 8:25
